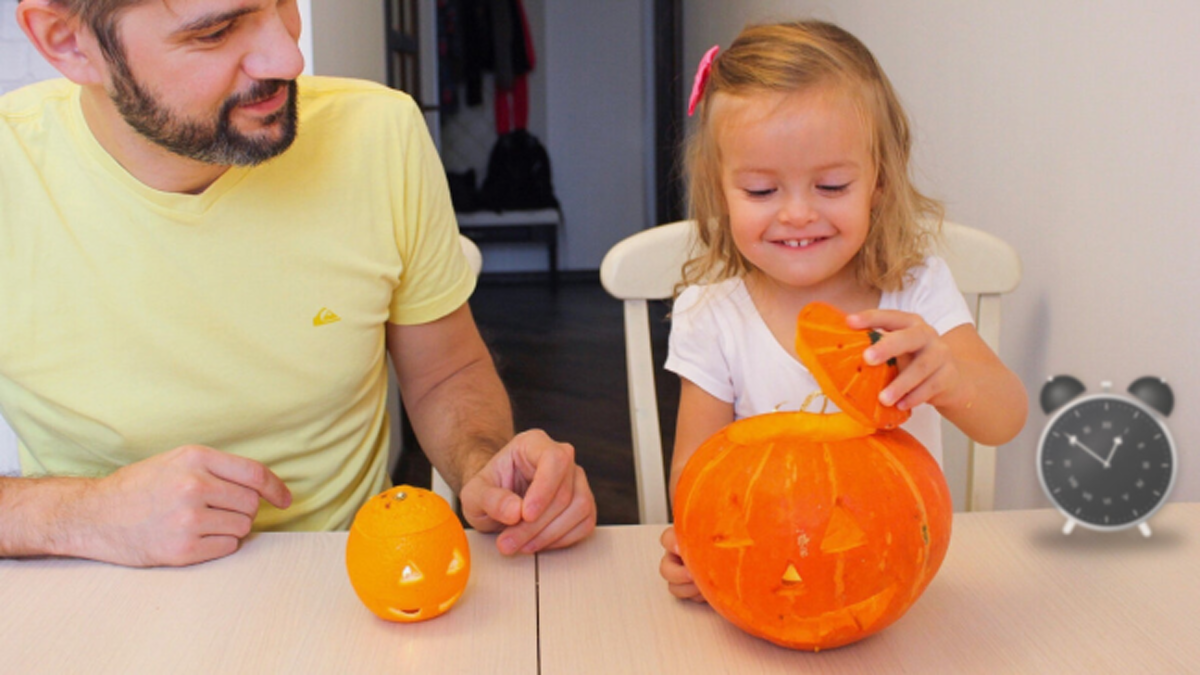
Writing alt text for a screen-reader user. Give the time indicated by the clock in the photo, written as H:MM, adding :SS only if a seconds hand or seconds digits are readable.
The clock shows 12:51
